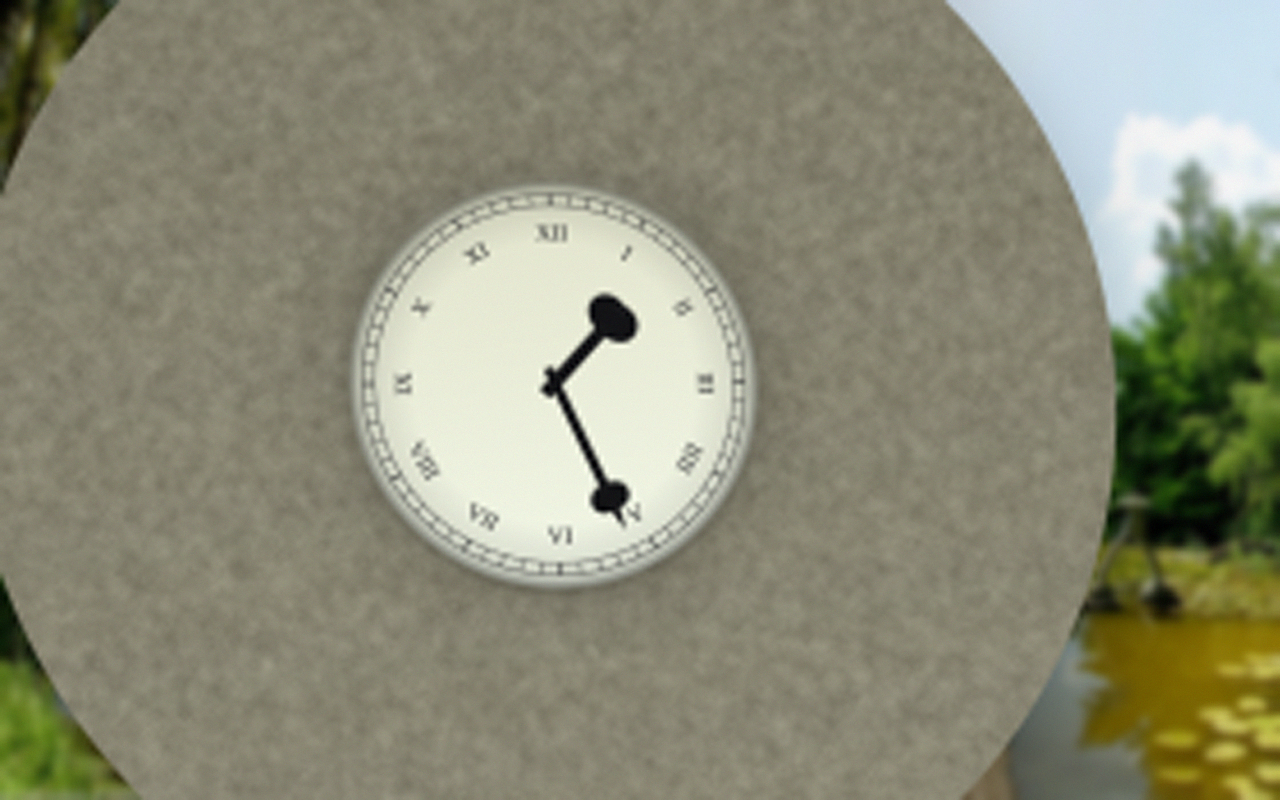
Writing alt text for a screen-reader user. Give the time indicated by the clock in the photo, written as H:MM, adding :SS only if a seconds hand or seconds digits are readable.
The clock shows 1:26
